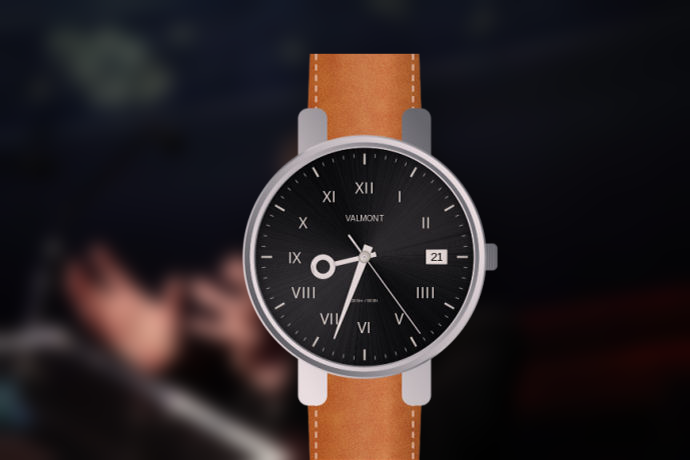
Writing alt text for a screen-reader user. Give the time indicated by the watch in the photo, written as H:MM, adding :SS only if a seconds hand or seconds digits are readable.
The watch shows 8:33:24
